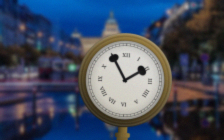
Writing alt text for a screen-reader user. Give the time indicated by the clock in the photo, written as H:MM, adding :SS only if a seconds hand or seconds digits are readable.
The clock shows 1:55
